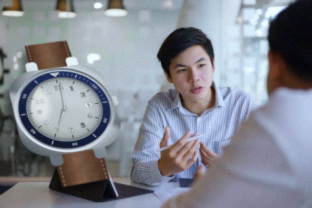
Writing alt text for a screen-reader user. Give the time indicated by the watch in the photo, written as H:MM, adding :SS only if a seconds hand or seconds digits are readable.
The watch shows 7:01
